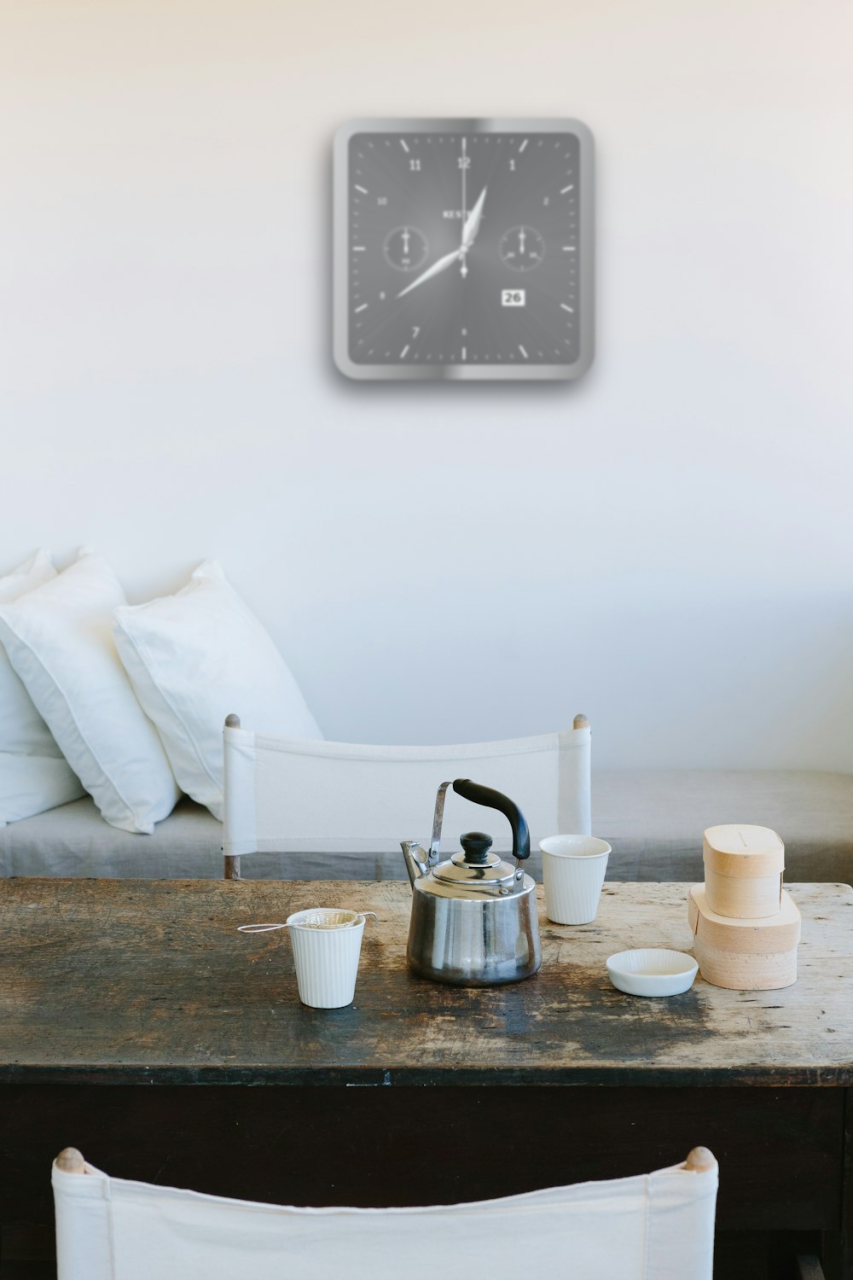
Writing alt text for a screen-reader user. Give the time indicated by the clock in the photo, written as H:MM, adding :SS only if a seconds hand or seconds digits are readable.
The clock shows 12:39
